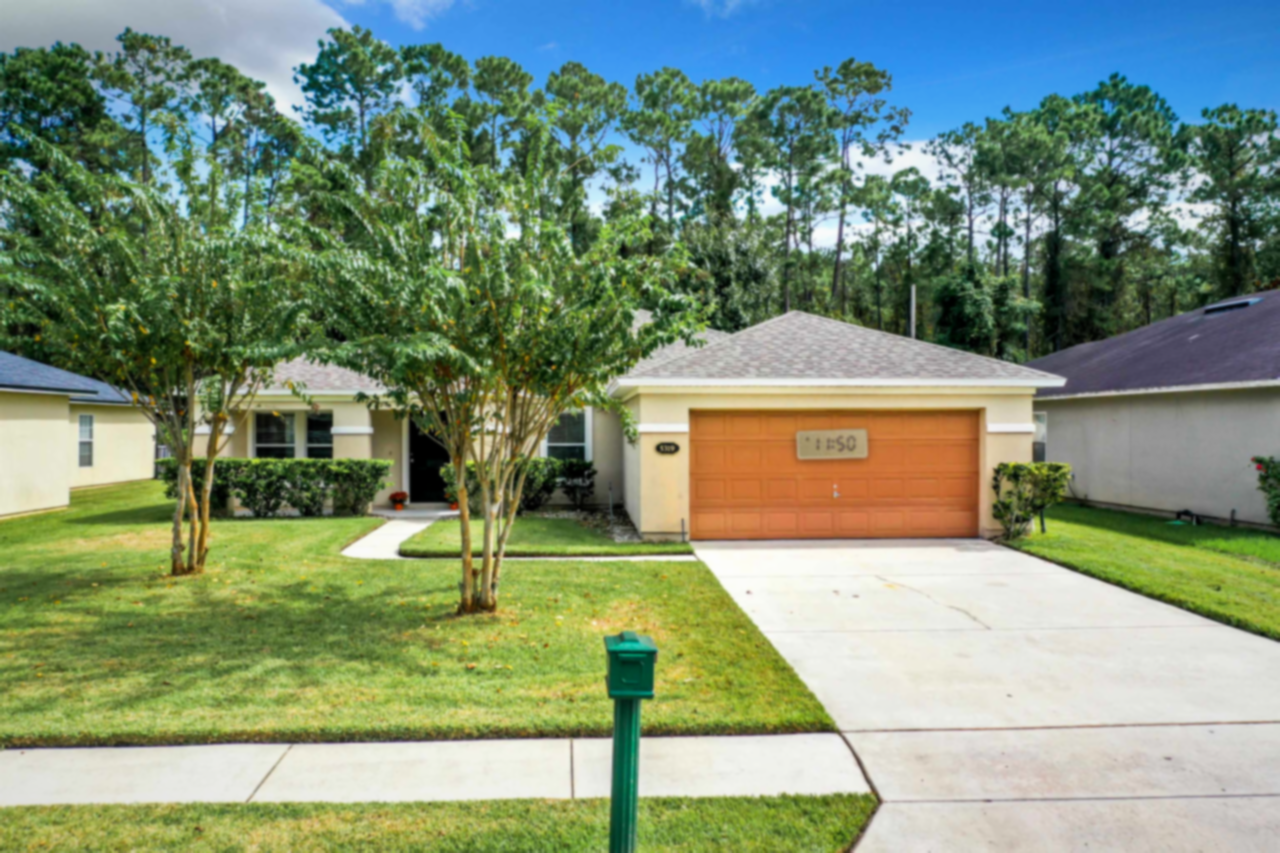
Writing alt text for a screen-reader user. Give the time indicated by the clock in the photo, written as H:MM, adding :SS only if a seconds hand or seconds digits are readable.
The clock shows 11:50
